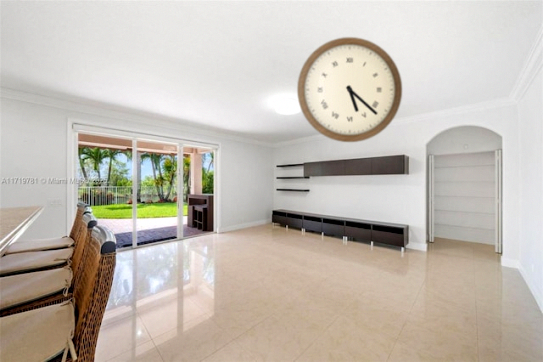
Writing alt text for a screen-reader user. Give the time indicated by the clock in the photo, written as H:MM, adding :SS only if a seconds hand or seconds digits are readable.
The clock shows 5:22
